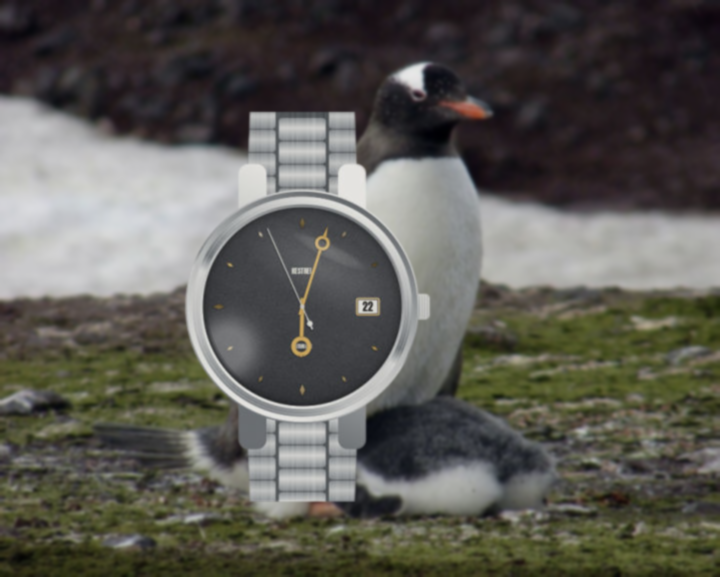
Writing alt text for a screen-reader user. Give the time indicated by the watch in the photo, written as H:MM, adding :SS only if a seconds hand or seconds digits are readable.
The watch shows 6:02:56
